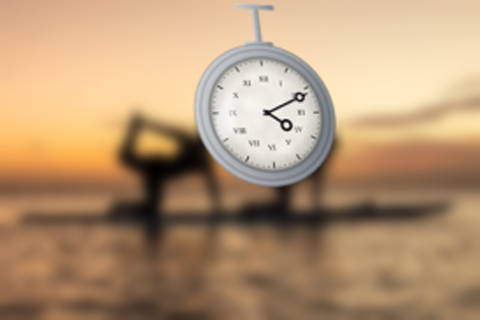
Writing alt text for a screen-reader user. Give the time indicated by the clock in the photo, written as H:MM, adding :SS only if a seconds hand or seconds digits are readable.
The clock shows 4:11
